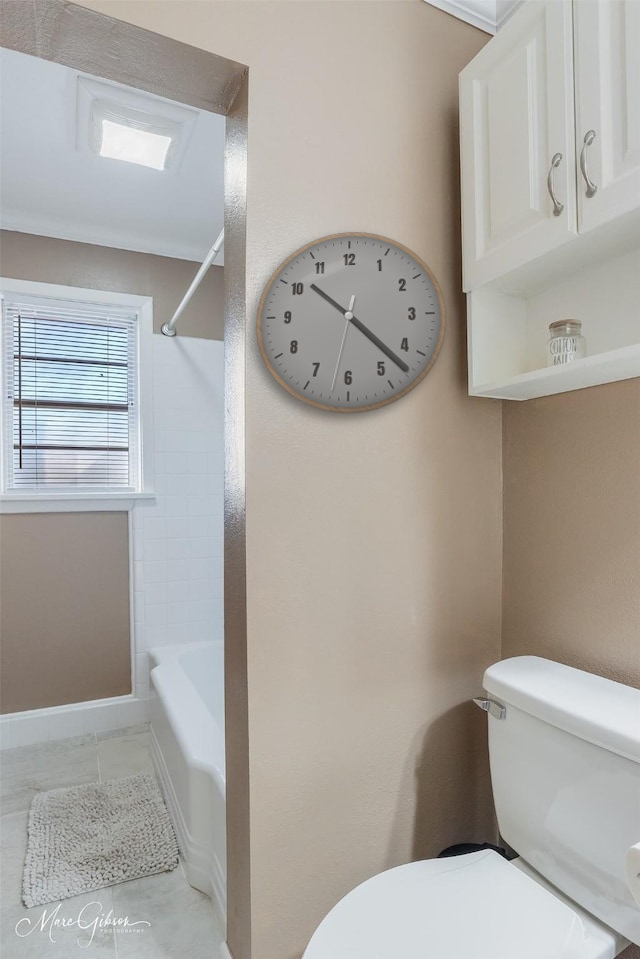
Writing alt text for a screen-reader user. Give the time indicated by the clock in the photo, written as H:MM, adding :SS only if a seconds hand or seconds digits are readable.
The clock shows 10:22:32
